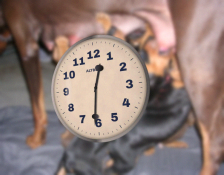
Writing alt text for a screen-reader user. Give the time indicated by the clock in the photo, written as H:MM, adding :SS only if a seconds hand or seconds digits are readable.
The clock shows 12:31
